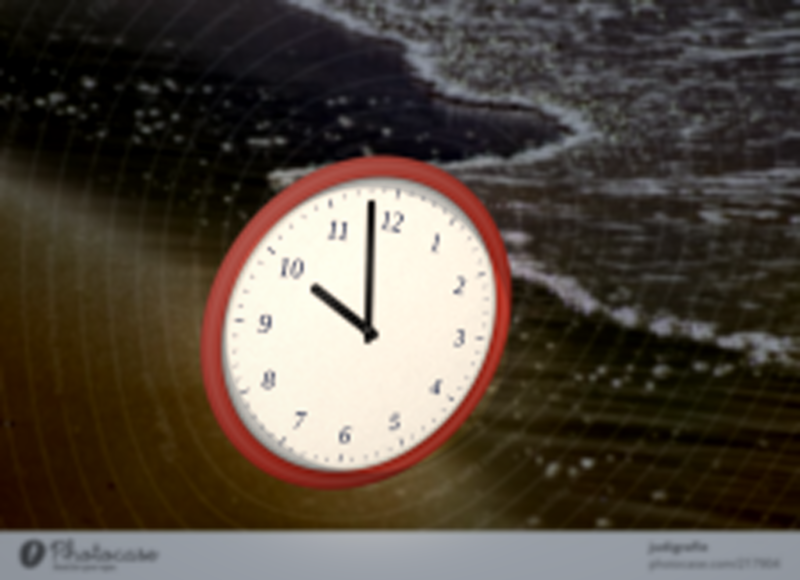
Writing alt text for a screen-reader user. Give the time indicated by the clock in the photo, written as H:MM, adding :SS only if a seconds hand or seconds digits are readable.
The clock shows 9:58
